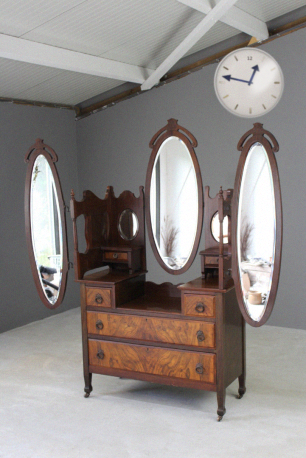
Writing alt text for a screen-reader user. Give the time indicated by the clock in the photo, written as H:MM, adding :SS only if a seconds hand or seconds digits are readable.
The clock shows 12:47
